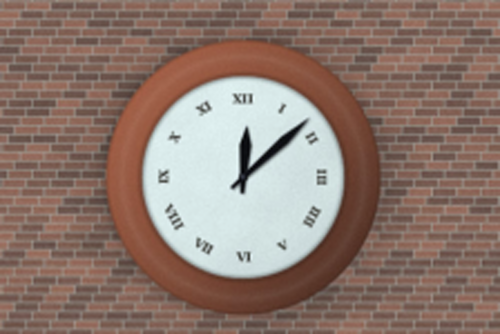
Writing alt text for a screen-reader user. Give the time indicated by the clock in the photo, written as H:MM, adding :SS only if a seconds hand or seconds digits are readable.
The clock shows 12:08
